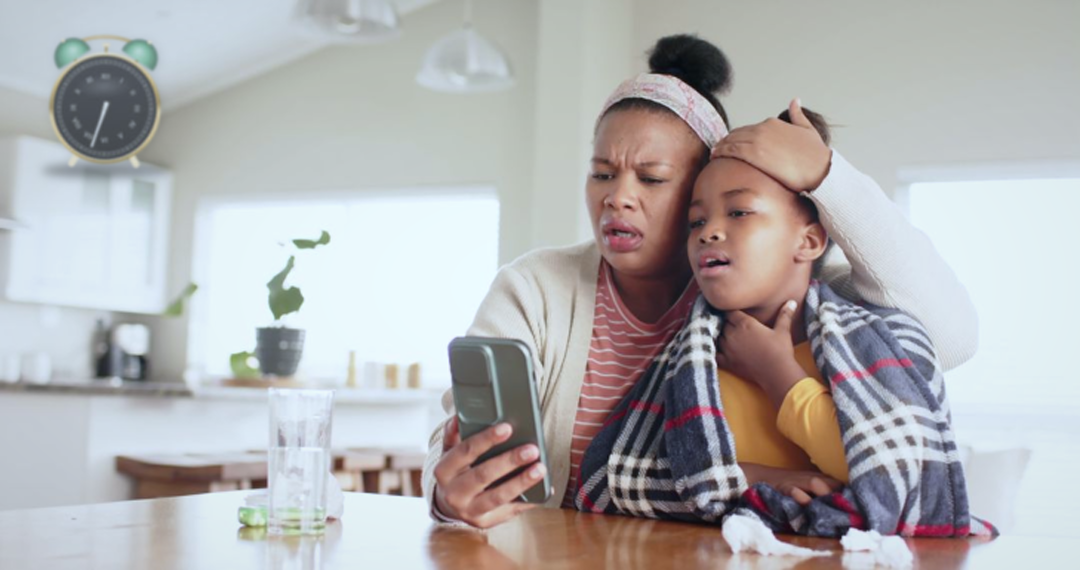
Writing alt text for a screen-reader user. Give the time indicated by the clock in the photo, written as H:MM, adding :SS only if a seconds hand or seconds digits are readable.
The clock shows 6:33
